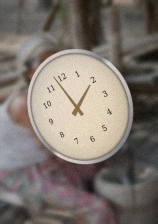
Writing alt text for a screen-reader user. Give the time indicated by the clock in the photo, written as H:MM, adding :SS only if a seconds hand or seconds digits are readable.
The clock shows 1:58
